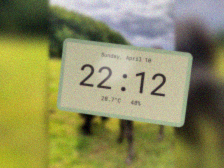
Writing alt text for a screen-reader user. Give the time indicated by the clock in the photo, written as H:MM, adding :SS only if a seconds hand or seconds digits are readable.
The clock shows 22:12
